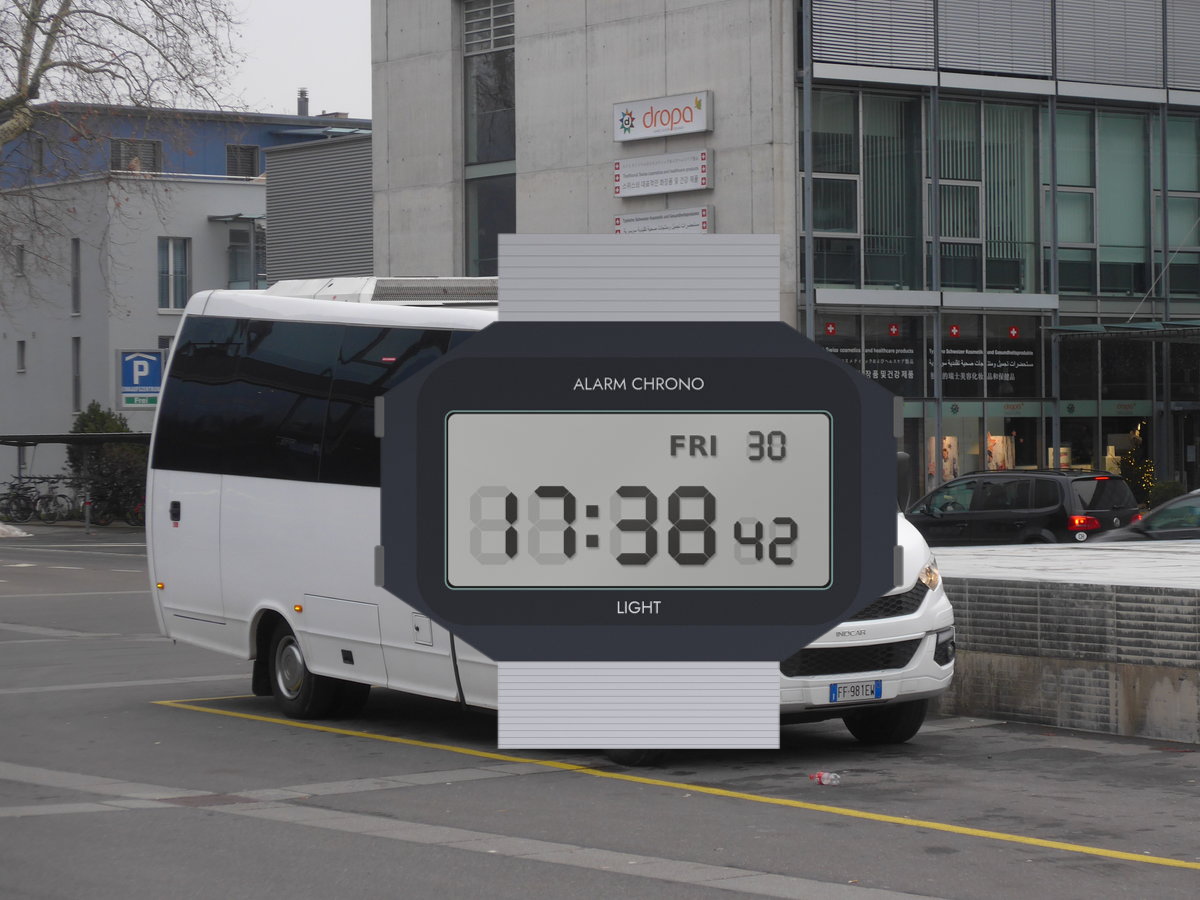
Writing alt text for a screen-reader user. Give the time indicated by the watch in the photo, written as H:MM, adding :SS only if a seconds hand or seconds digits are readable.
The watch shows 17:38:42
